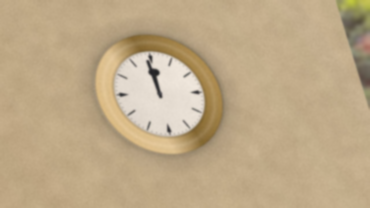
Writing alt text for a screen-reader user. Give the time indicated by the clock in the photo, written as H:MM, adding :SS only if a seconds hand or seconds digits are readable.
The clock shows 11:59
